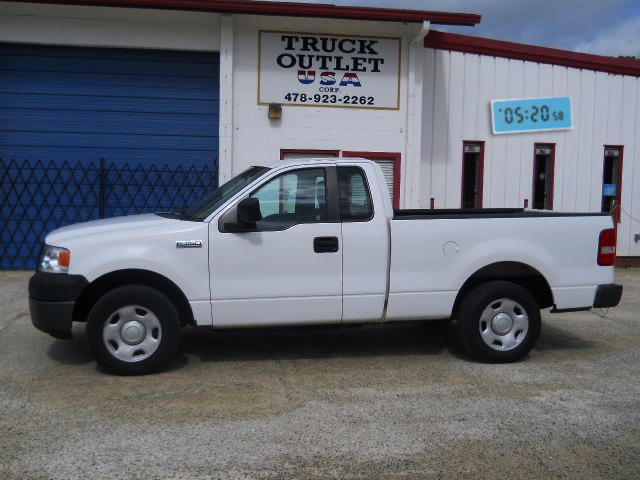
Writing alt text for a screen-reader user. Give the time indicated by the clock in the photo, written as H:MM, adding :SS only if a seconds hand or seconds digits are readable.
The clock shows 5:20
